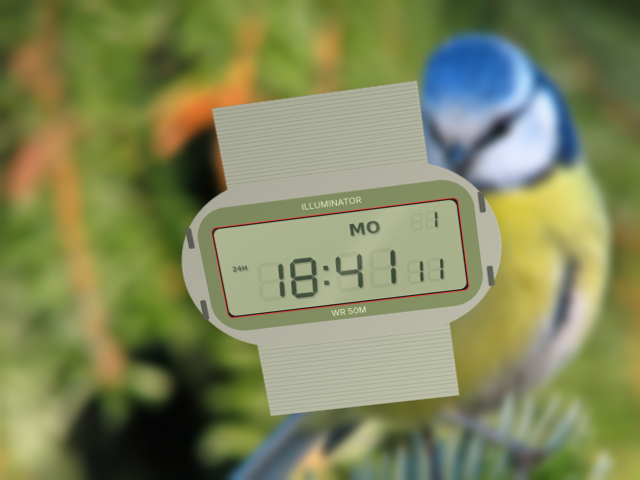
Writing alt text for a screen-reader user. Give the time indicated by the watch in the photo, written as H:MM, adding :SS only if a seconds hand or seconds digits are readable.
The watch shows 18:41:11
